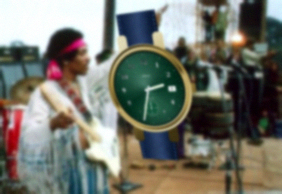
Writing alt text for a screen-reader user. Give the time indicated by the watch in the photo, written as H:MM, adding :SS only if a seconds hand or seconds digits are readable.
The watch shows 2:33
